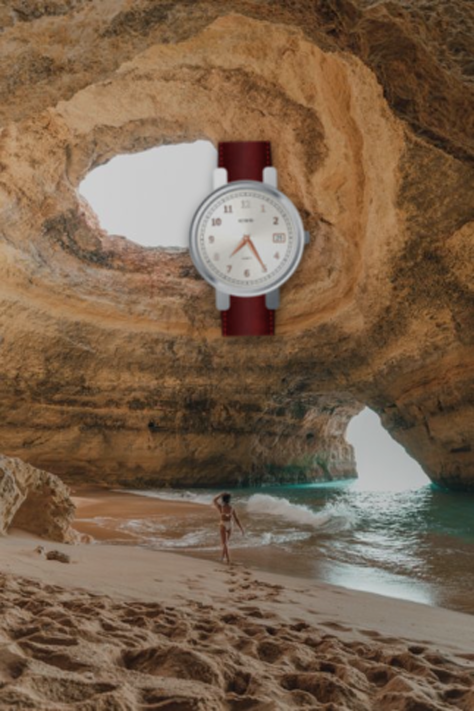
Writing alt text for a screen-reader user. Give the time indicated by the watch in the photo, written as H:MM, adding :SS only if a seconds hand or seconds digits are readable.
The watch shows 7:25
